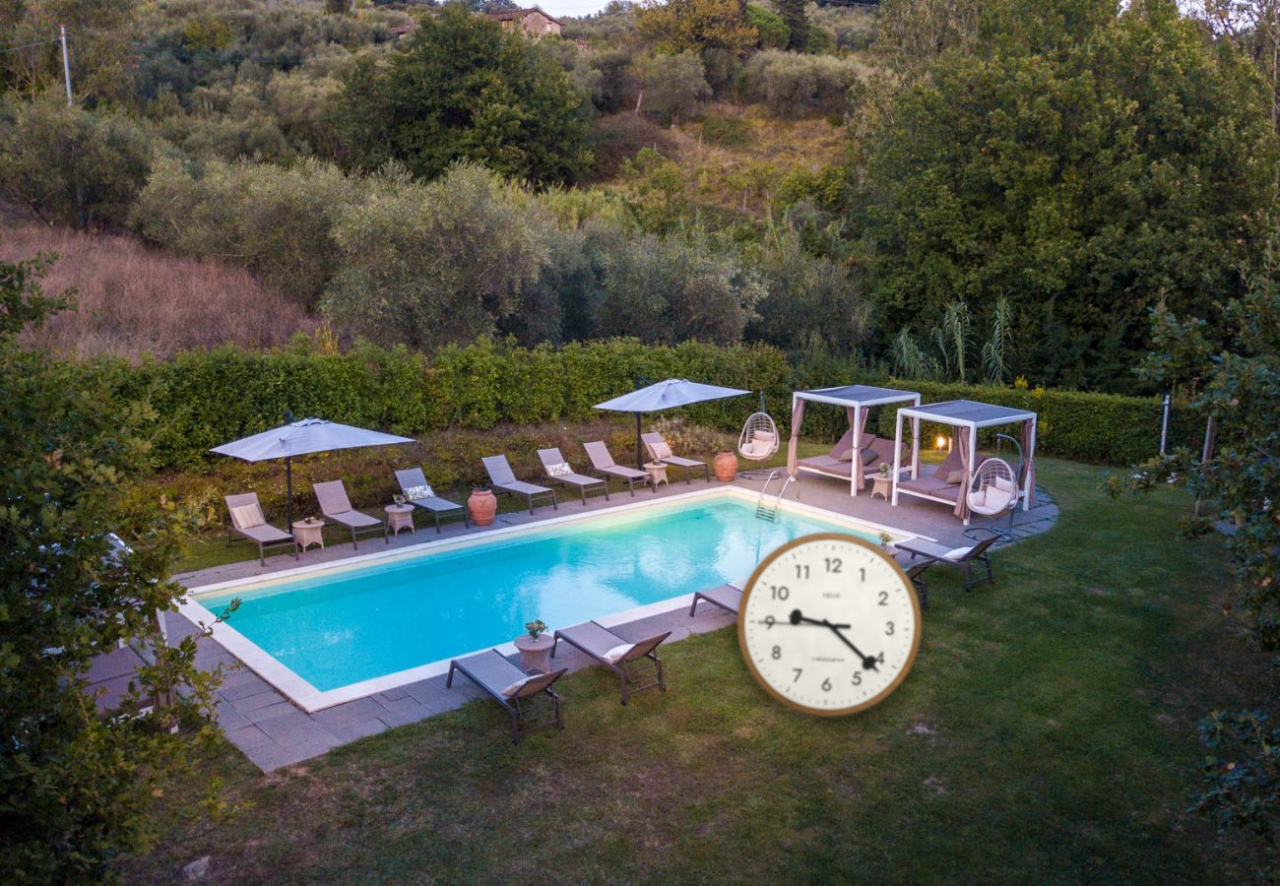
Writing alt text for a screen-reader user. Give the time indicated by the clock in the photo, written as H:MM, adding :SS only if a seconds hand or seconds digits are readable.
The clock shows 9:21:45
